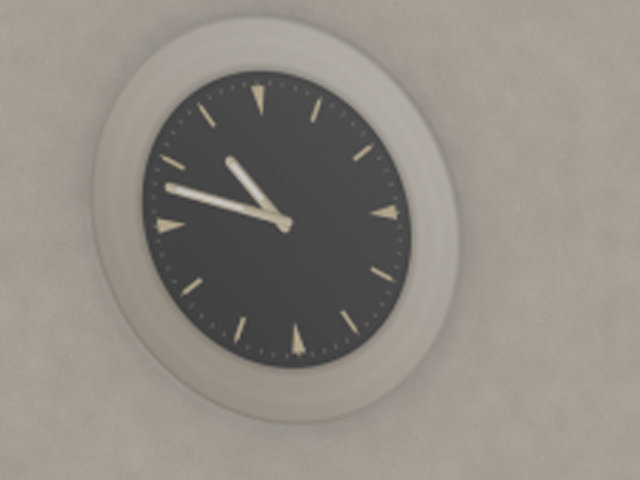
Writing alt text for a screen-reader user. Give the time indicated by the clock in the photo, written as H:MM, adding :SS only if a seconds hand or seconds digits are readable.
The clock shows 10:48
